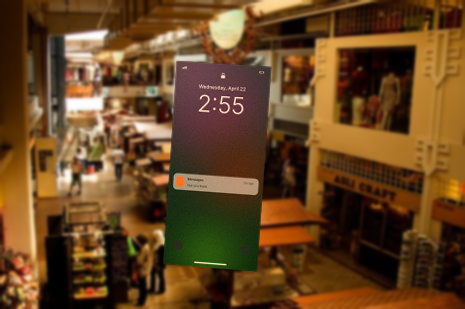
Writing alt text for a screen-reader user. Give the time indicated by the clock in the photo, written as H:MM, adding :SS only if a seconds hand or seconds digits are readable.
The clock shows 2:55
